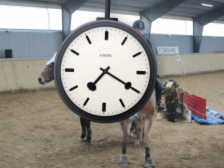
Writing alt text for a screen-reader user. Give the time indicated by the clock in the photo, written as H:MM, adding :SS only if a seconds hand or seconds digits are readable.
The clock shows 7:20
